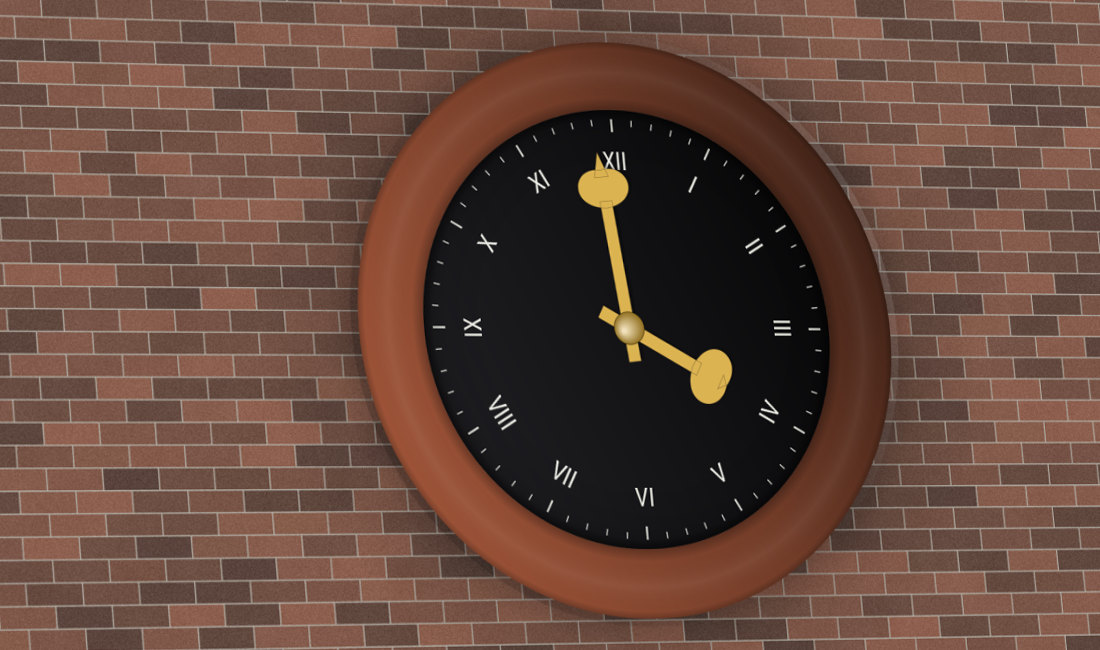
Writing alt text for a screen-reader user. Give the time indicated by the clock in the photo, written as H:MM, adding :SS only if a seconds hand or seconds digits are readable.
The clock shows 3:59
